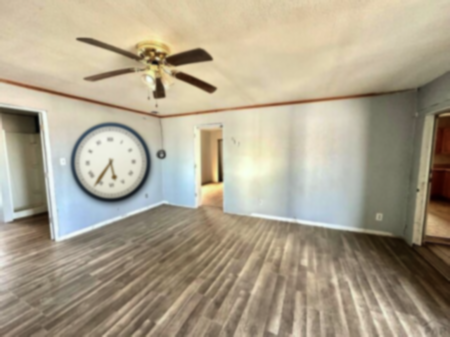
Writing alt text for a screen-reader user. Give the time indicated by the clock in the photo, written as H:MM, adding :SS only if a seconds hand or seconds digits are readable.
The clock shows 5:36
